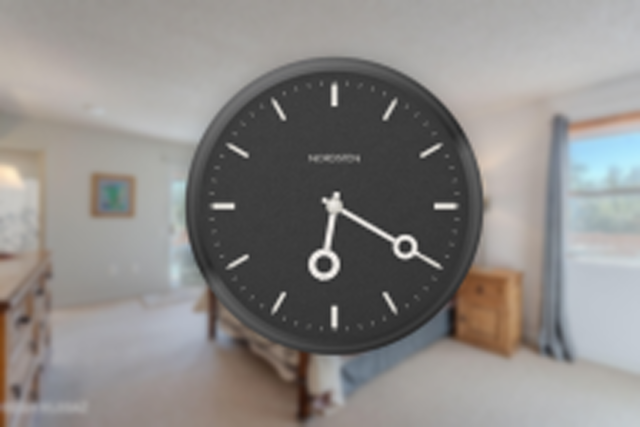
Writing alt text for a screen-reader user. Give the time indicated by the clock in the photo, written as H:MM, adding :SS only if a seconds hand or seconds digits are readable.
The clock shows 6:20
